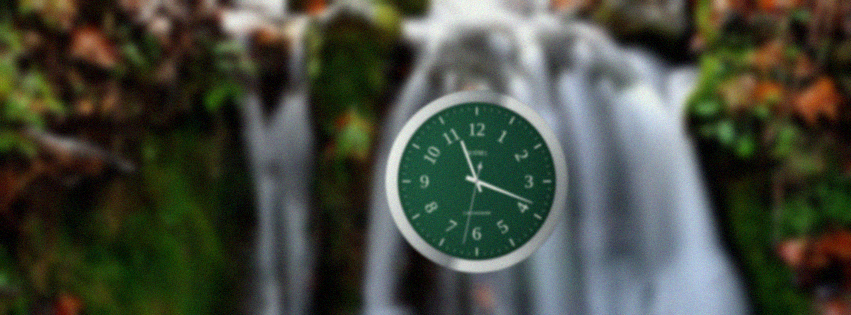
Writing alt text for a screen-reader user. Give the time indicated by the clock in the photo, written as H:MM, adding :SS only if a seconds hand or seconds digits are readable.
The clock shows 11:18:32
